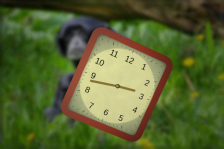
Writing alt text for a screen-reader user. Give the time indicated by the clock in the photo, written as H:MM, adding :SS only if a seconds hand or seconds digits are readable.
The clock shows 2:43
